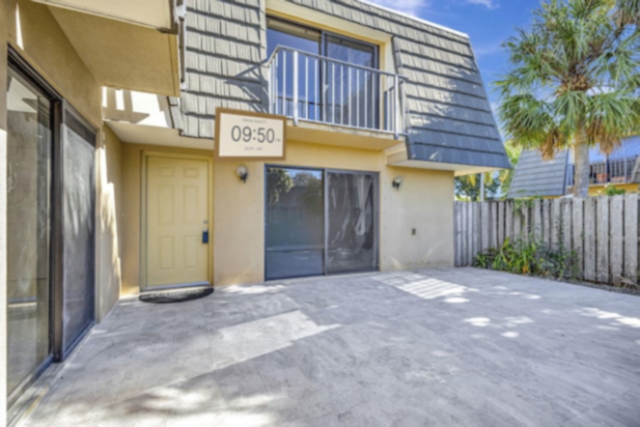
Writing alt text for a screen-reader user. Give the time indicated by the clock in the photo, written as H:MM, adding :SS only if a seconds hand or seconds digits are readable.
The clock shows 9:50
